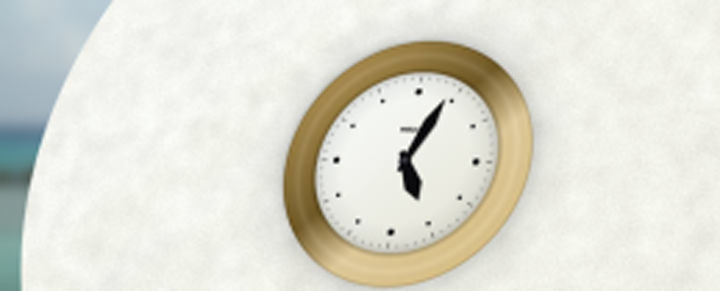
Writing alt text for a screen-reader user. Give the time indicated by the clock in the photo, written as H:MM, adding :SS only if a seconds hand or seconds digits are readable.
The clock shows 5:04
